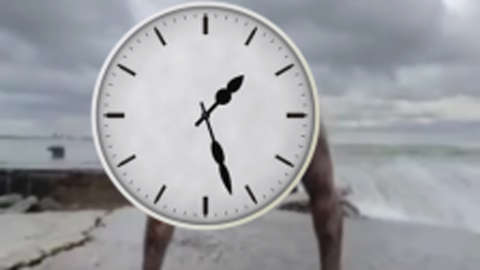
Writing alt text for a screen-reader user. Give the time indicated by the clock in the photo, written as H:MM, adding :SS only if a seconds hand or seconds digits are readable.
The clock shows 1:27
